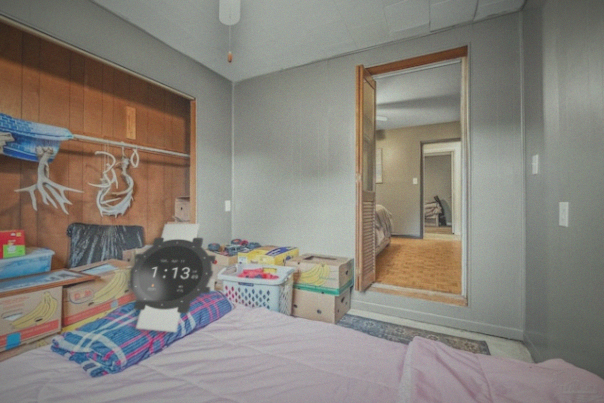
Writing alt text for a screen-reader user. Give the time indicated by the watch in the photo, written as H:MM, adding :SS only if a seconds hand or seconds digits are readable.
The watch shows 1:13
